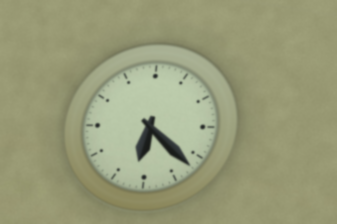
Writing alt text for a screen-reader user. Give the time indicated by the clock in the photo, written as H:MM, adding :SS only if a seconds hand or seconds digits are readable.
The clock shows 6:22
